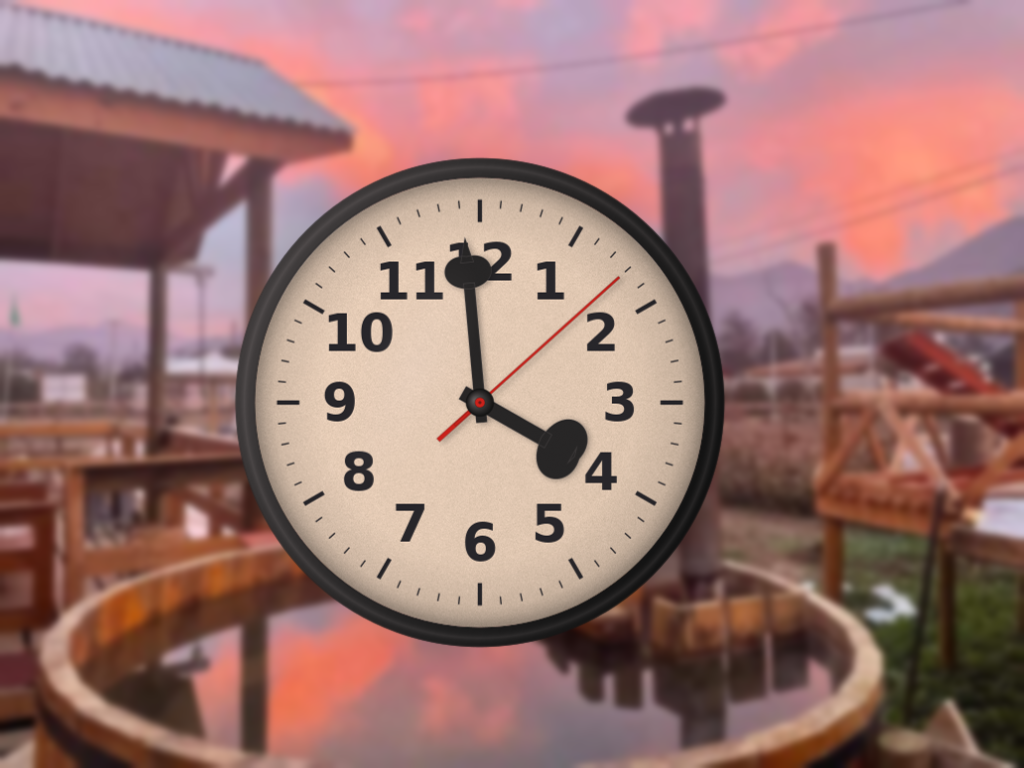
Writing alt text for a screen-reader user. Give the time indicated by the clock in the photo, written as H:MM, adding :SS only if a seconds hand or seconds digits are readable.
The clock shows 3:59:08
